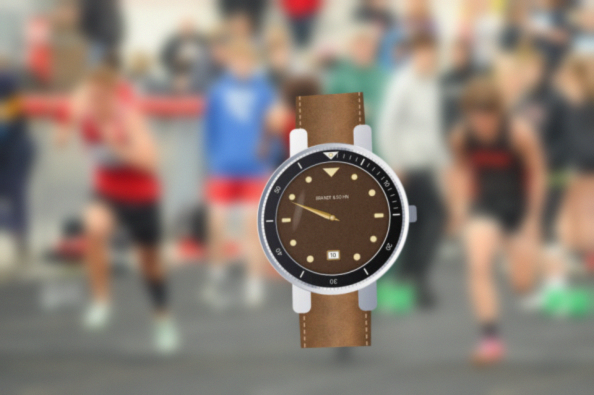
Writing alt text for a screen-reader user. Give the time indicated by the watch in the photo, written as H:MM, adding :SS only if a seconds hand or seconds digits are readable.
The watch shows 9:49
